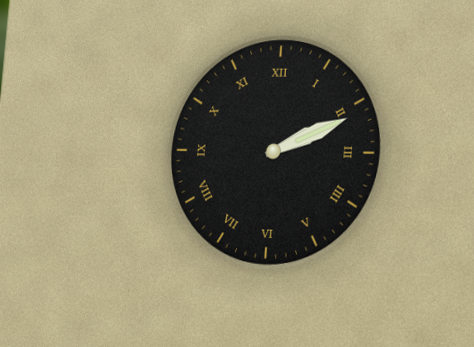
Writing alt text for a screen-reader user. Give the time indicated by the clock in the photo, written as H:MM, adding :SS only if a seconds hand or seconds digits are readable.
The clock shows 2:11
